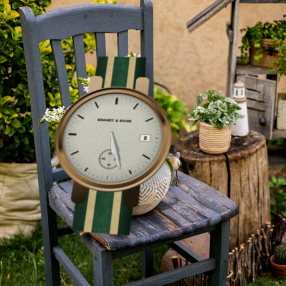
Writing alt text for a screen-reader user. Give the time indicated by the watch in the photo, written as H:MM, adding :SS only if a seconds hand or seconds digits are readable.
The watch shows 5:27
